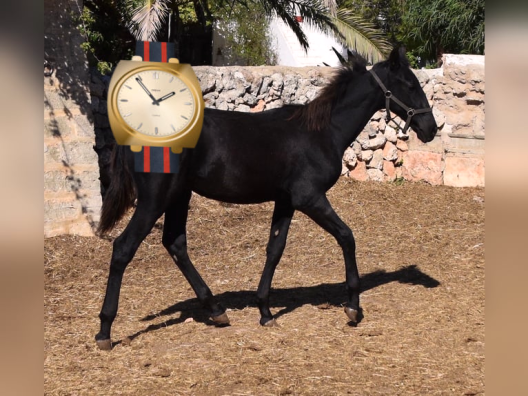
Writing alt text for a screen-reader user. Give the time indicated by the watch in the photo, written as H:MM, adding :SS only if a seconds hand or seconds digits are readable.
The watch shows 1:54
